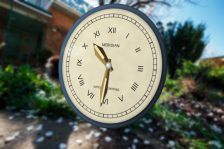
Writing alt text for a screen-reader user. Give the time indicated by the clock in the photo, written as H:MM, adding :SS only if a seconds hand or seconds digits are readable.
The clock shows 10:31
